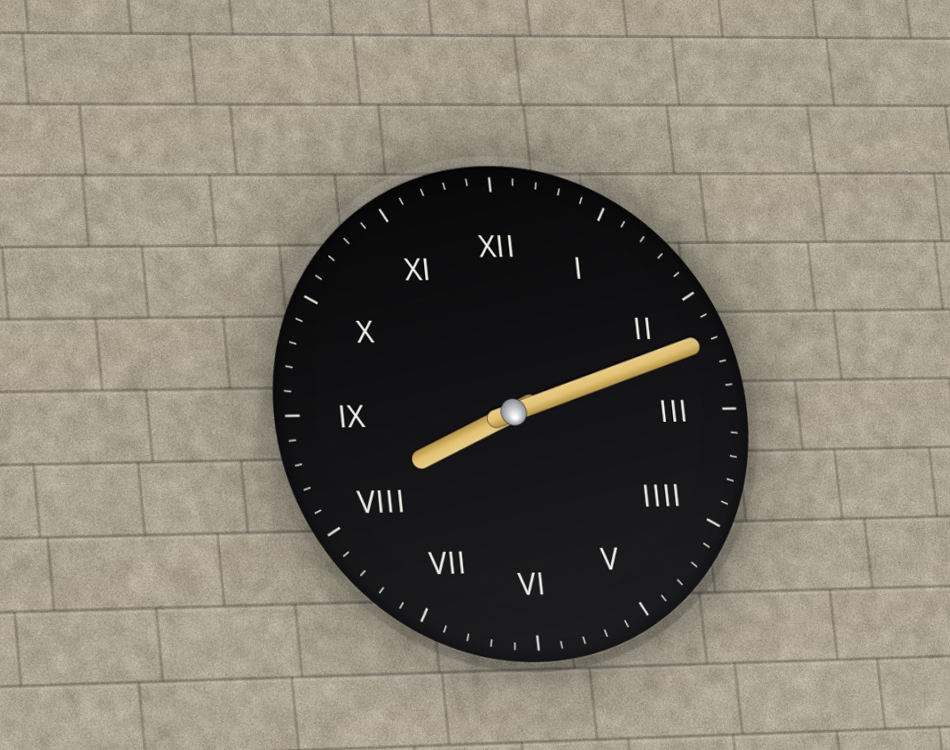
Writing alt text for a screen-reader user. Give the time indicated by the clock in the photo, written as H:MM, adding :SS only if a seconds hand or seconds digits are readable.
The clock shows 8:12
